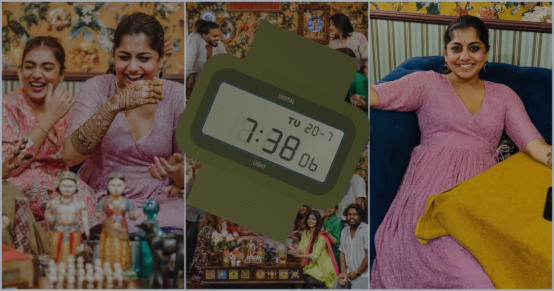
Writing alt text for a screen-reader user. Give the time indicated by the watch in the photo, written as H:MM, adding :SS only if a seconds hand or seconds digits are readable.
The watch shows 7:38:06
